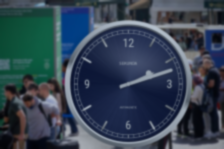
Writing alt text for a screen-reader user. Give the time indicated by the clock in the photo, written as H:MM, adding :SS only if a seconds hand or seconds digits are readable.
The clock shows 2:12
